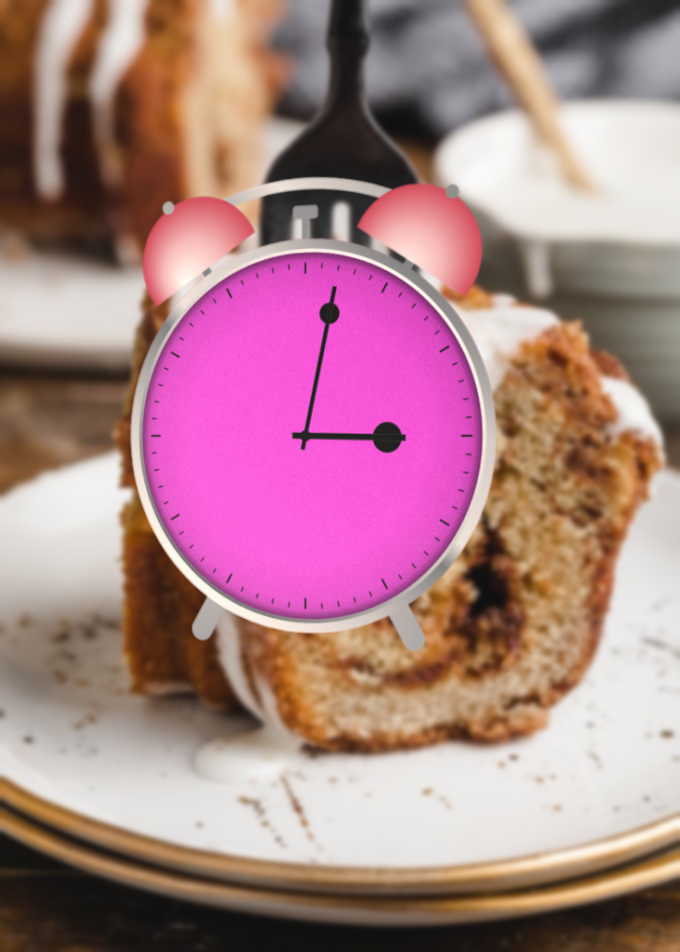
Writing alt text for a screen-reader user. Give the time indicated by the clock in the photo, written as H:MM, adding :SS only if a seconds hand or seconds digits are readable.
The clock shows 3:02
